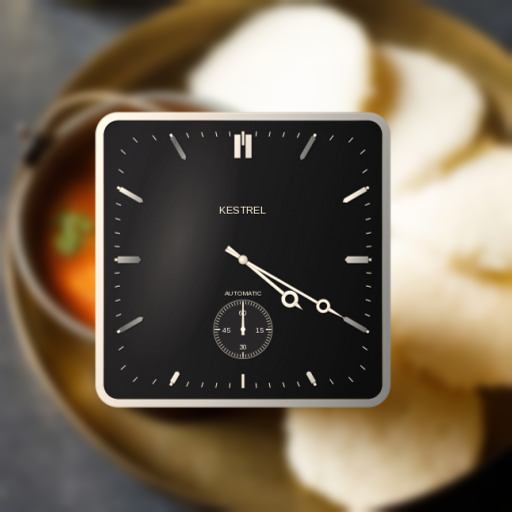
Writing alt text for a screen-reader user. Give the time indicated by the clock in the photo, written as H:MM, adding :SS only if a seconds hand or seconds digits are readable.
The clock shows 4:20
